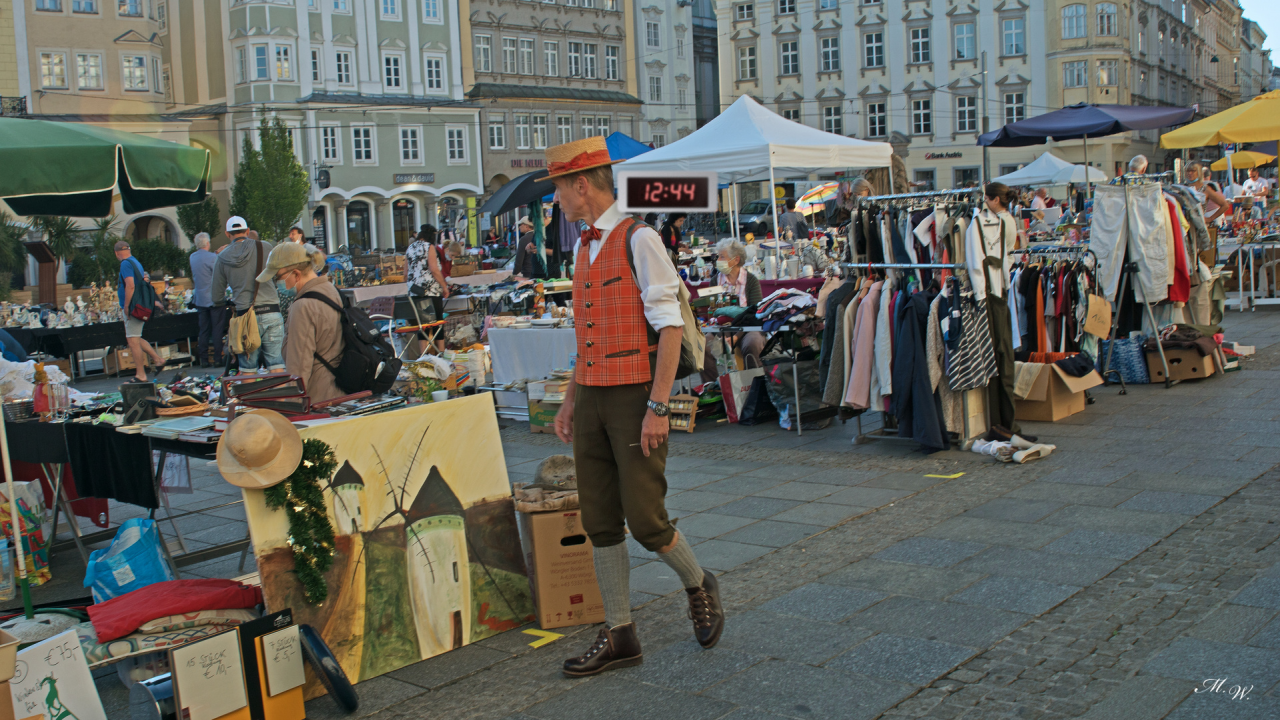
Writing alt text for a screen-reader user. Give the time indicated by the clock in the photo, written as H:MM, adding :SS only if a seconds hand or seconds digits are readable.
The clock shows 12:44
